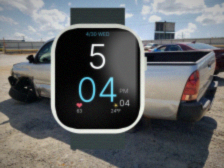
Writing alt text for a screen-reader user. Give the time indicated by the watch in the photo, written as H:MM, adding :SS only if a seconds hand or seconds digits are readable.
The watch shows 5:04
